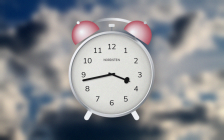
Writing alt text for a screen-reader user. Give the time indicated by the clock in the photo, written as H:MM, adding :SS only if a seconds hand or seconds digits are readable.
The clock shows 3:43
